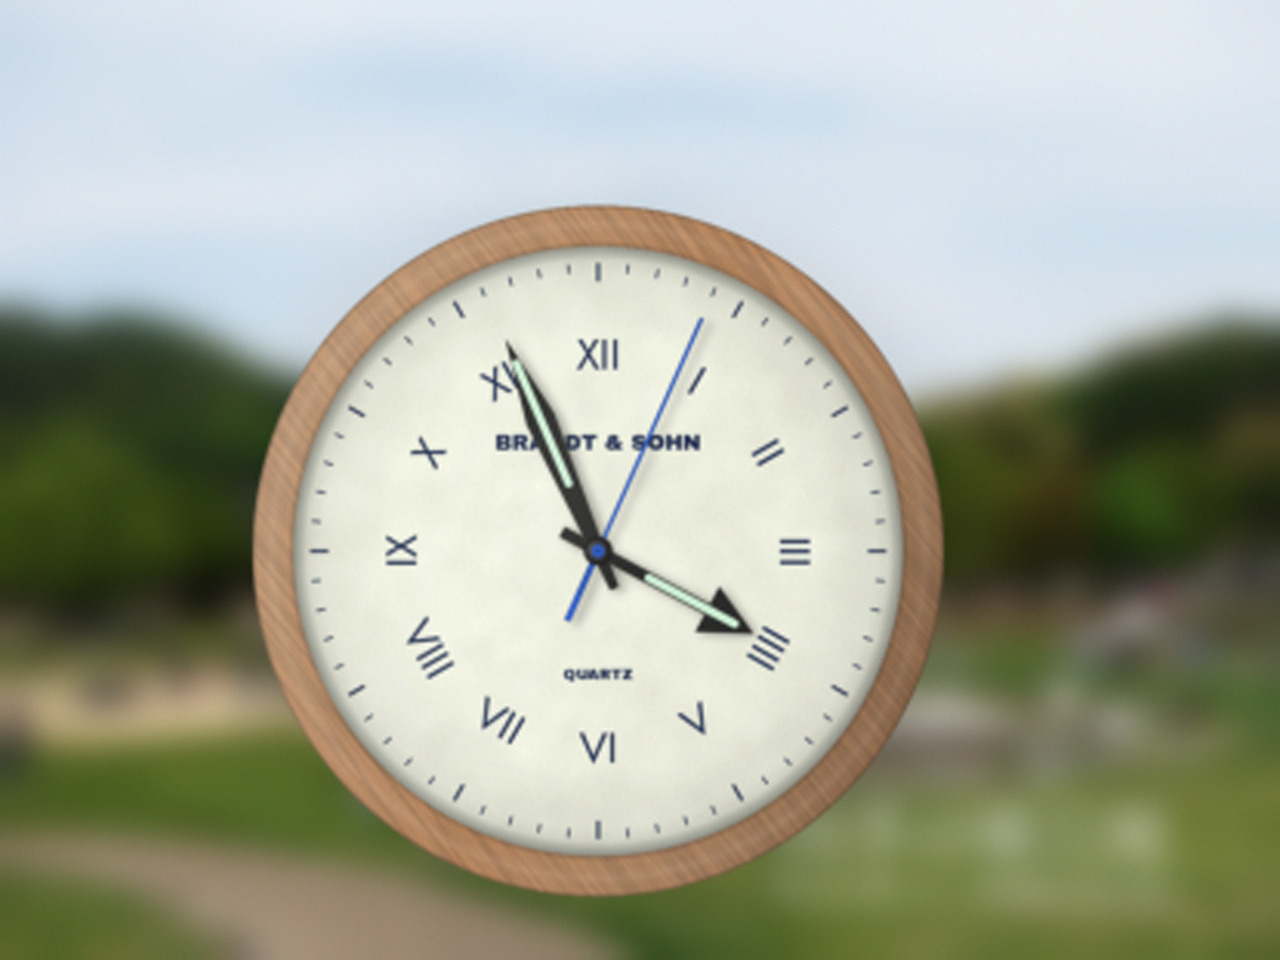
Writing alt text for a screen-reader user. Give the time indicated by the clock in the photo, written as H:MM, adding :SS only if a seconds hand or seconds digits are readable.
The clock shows 3:56:04
